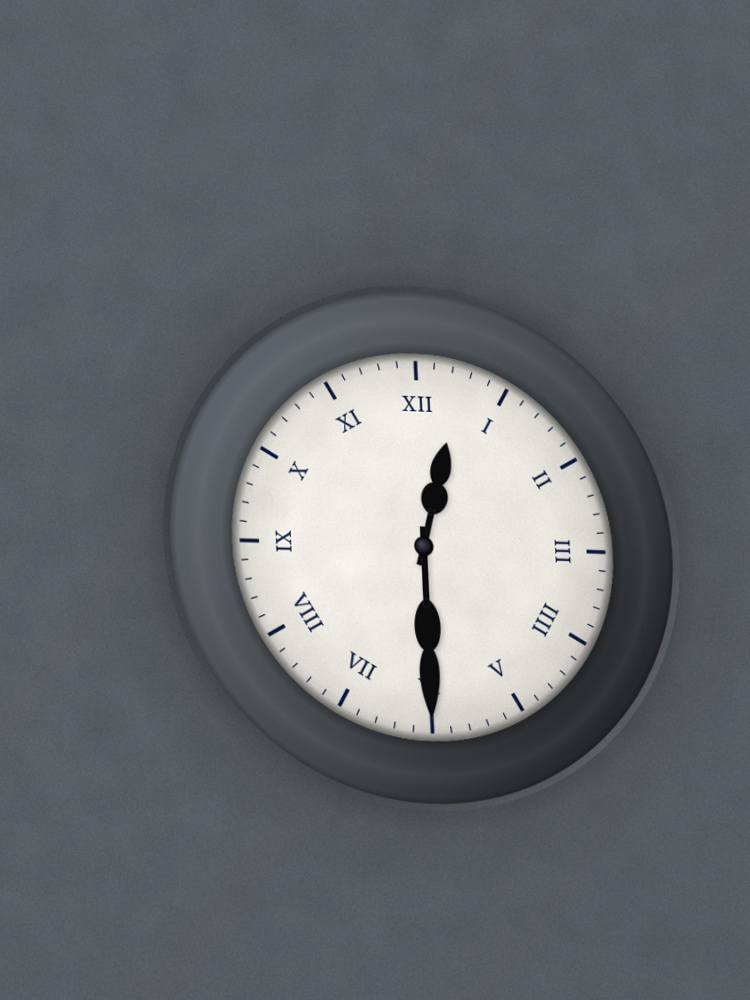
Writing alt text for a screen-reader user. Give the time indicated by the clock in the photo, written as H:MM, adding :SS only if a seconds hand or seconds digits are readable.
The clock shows 12:30
